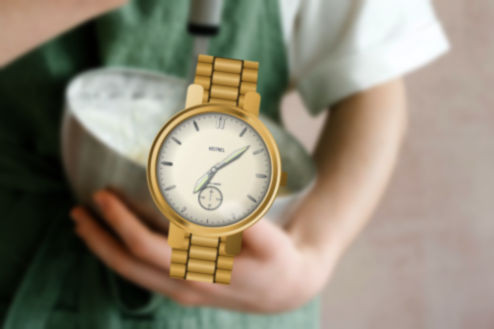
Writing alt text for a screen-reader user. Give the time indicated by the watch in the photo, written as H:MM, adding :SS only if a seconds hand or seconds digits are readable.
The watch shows 7:08
